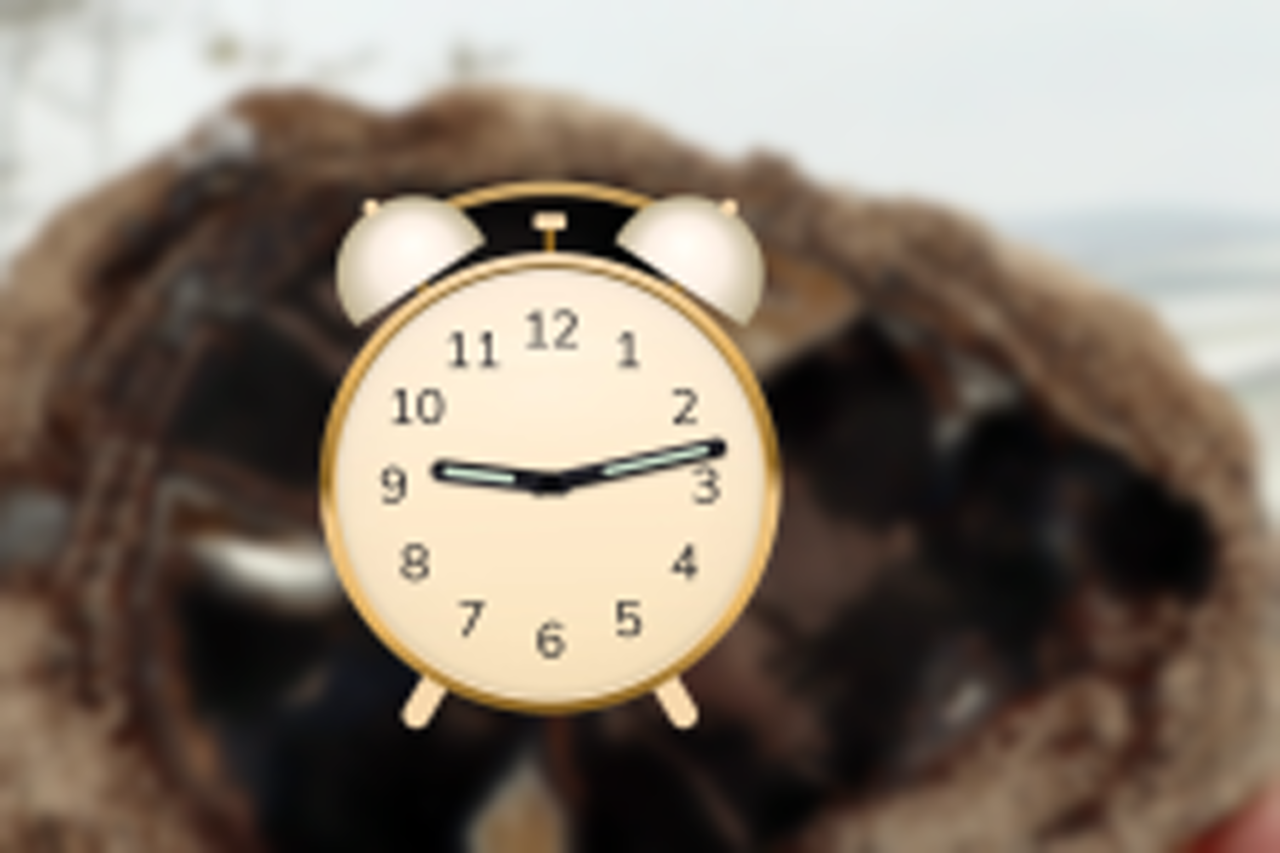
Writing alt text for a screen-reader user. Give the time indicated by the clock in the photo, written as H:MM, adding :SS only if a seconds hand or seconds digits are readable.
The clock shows 9:13
